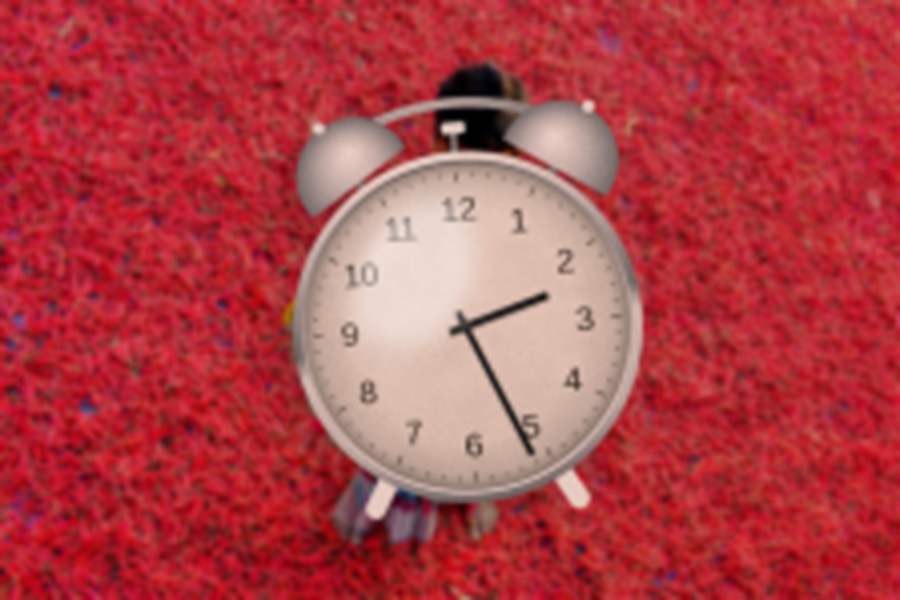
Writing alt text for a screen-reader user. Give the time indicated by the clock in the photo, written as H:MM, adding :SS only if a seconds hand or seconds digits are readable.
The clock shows 2:26
